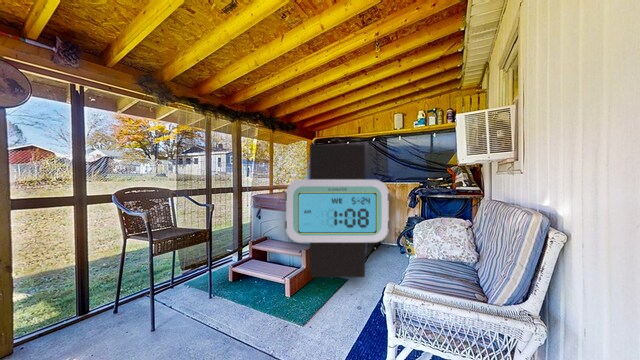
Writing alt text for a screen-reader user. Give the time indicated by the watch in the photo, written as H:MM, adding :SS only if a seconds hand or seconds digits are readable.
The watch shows 1:08
